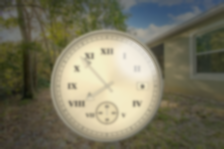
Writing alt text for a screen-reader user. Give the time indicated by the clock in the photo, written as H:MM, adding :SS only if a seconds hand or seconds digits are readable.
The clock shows 7:53
